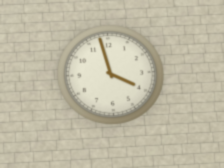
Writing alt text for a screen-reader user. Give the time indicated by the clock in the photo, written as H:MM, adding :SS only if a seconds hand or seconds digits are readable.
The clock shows 3:58
